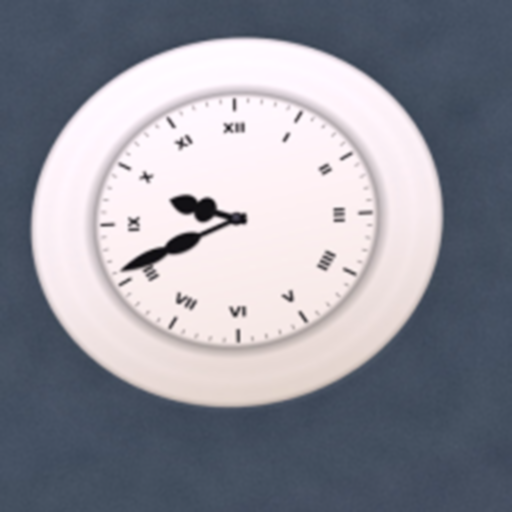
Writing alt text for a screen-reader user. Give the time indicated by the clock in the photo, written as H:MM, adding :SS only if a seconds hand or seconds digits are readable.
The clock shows 9:41
